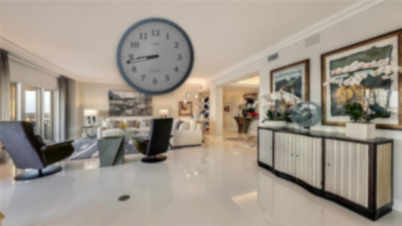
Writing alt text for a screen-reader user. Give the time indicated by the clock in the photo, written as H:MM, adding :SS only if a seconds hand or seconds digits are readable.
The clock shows 8:43
